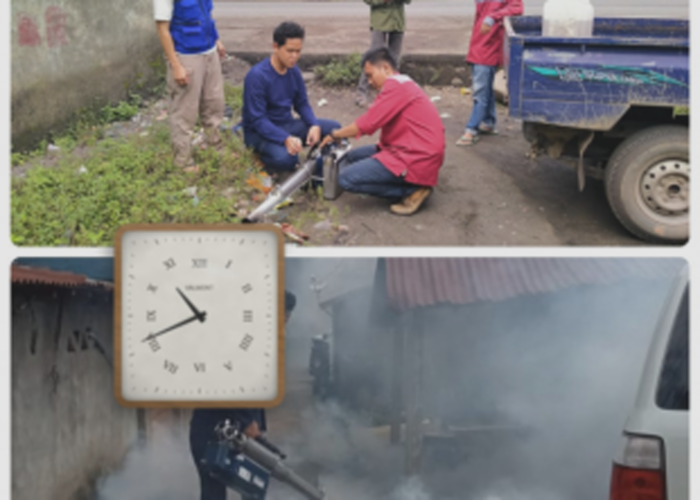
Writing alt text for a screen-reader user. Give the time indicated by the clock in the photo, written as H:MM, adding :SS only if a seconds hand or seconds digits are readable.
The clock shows 10:41
